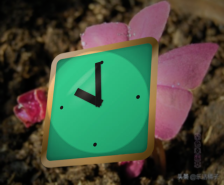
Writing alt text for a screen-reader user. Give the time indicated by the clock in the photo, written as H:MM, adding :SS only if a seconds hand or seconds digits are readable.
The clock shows 9:59
